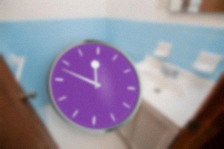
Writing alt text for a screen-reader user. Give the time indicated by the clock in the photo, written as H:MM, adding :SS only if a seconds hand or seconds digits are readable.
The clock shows 11:48
